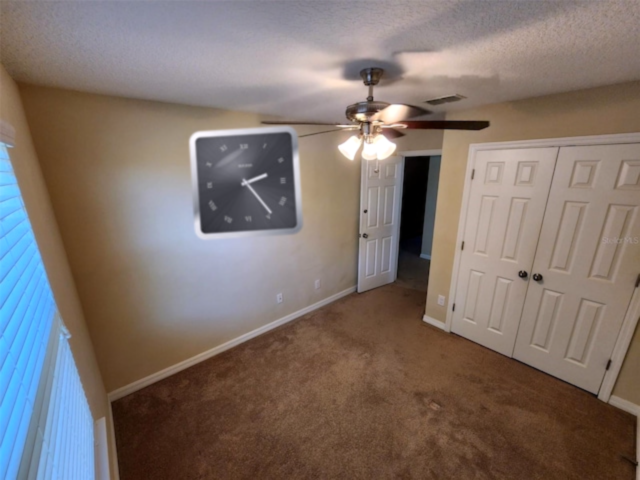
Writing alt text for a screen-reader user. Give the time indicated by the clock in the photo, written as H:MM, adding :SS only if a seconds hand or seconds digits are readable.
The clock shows 2:24
